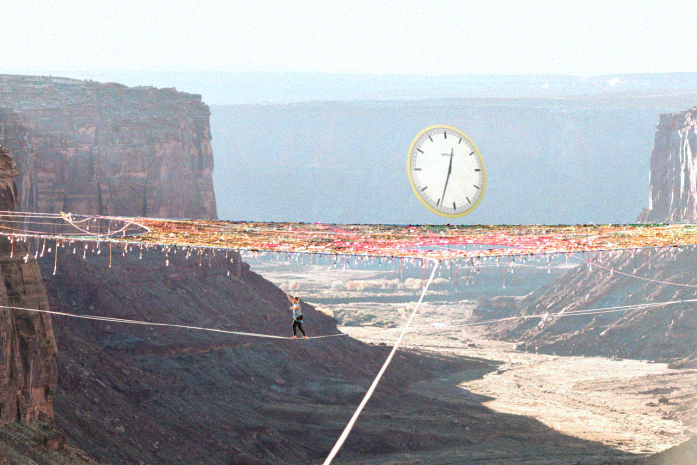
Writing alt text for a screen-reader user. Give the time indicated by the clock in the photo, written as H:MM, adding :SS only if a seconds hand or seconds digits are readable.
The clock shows 12:34
